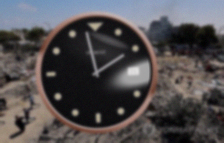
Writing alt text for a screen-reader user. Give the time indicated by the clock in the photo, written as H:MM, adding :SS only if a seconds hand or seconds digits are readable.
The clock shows 1:58
